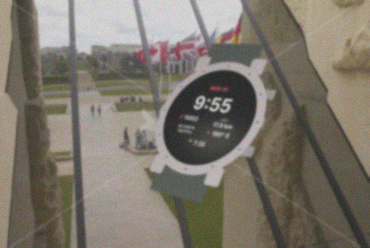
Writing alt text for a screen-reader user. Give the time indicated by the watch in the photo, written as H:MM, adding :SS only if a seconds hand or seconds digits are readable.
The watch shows 9:55
